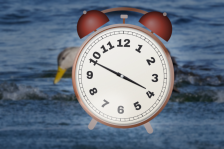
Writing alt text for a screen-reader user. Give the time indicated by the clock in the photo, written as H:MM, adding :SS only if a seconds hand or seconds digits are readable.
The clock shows 3:49
